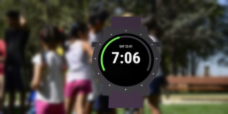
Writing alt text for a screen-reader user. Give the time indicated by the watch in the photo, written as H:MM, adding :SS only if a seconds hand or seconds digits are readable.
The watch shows 7:06
